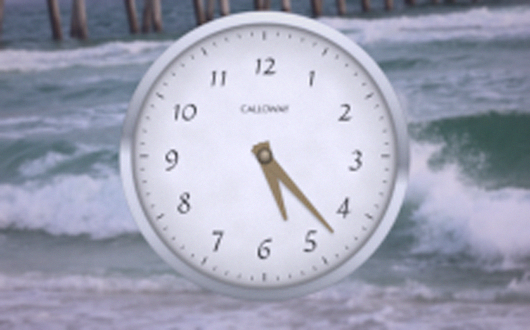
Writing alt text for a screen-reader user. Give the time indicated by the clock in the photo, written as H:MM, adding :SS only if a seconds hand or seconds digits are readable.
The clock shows 5:23
